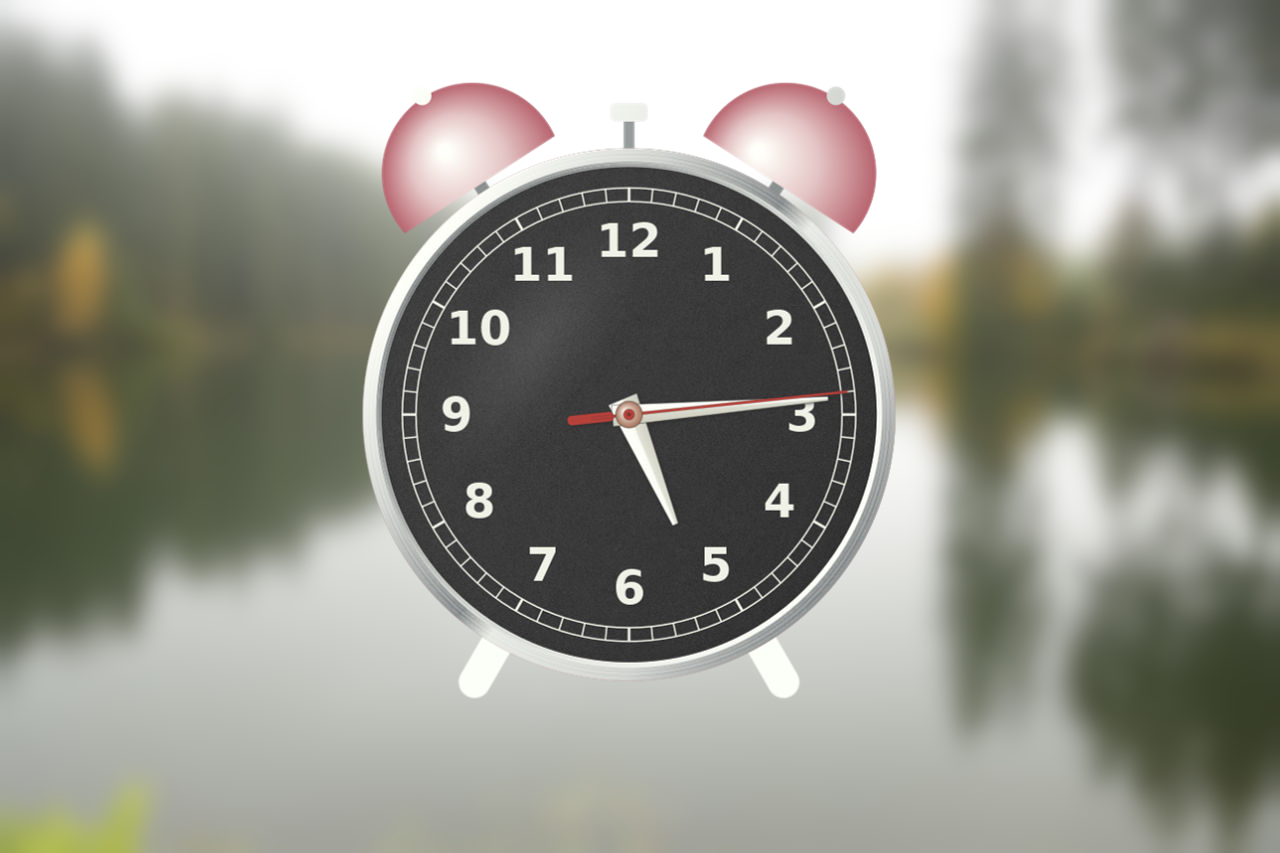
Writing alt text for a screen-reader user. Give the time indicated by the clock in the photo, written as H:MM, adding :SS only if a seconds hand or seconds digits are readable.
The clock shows 5:14:14
